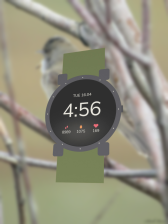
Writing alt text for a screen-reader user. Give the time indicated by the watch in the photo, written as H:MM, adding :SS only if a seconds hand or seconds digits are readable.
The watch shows 4:56
